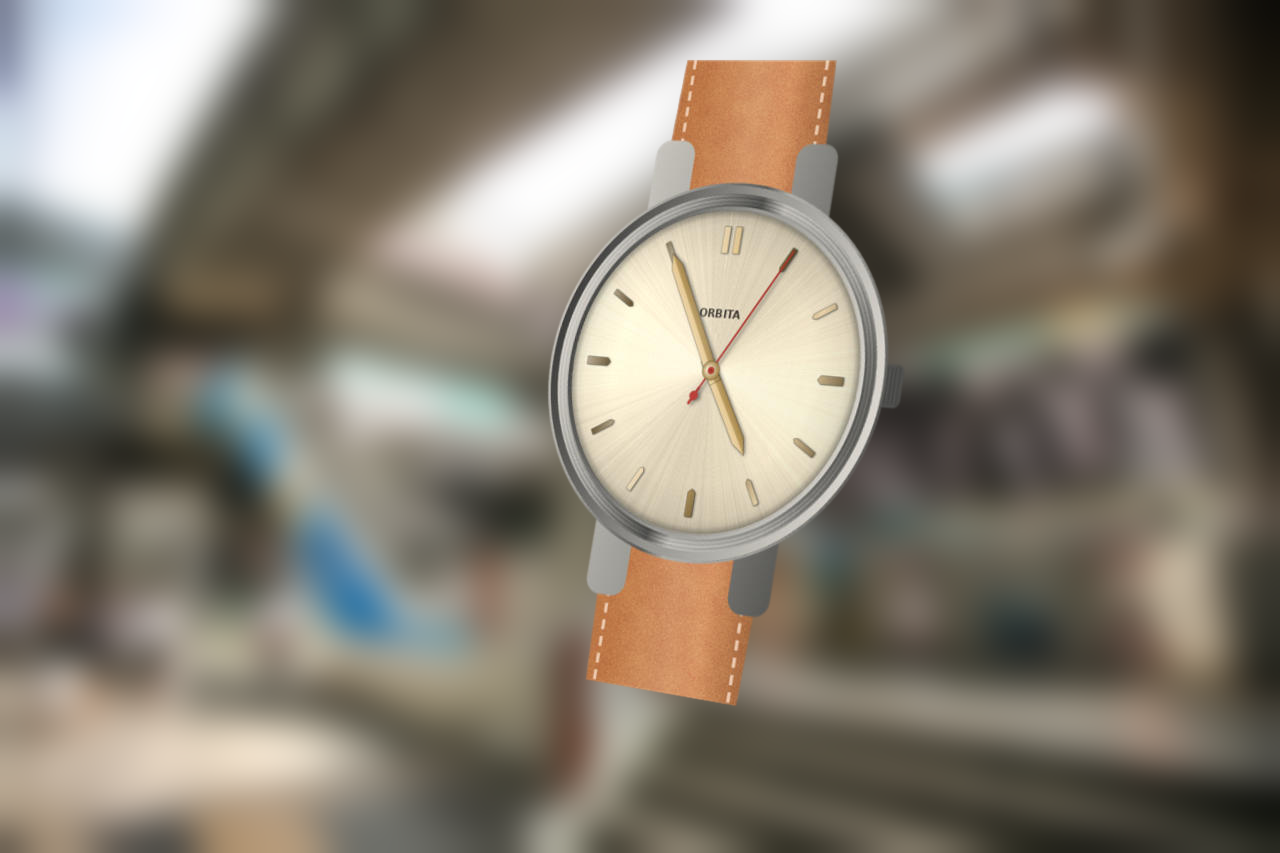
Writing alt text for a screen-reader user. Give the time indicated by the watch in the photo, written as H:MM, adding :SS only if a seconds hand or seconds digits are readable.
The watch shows 4:55:05
